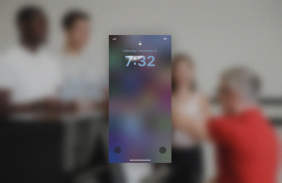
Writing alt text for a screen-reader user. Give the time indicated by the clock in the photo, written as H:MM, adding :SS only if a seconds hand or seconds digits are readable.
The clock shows 7:32
